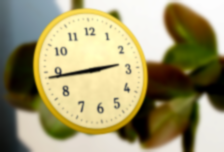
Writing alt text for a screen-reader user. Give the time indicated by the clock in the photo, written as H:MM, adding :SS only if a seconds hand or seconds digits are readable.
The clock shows 2:44
